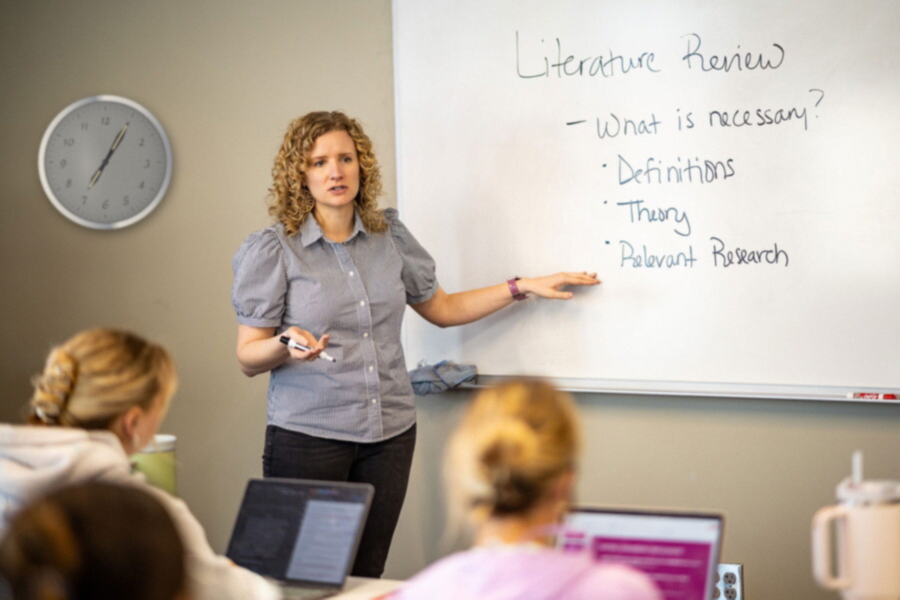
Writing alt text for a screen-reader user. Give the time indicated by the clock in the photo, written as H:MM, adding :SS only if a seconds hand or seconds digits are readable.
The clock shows 7:05
